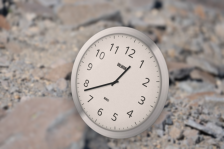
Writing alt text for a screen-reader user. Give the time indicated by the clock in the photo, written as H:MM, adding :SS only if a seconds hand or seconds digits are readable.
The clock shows 12:38
